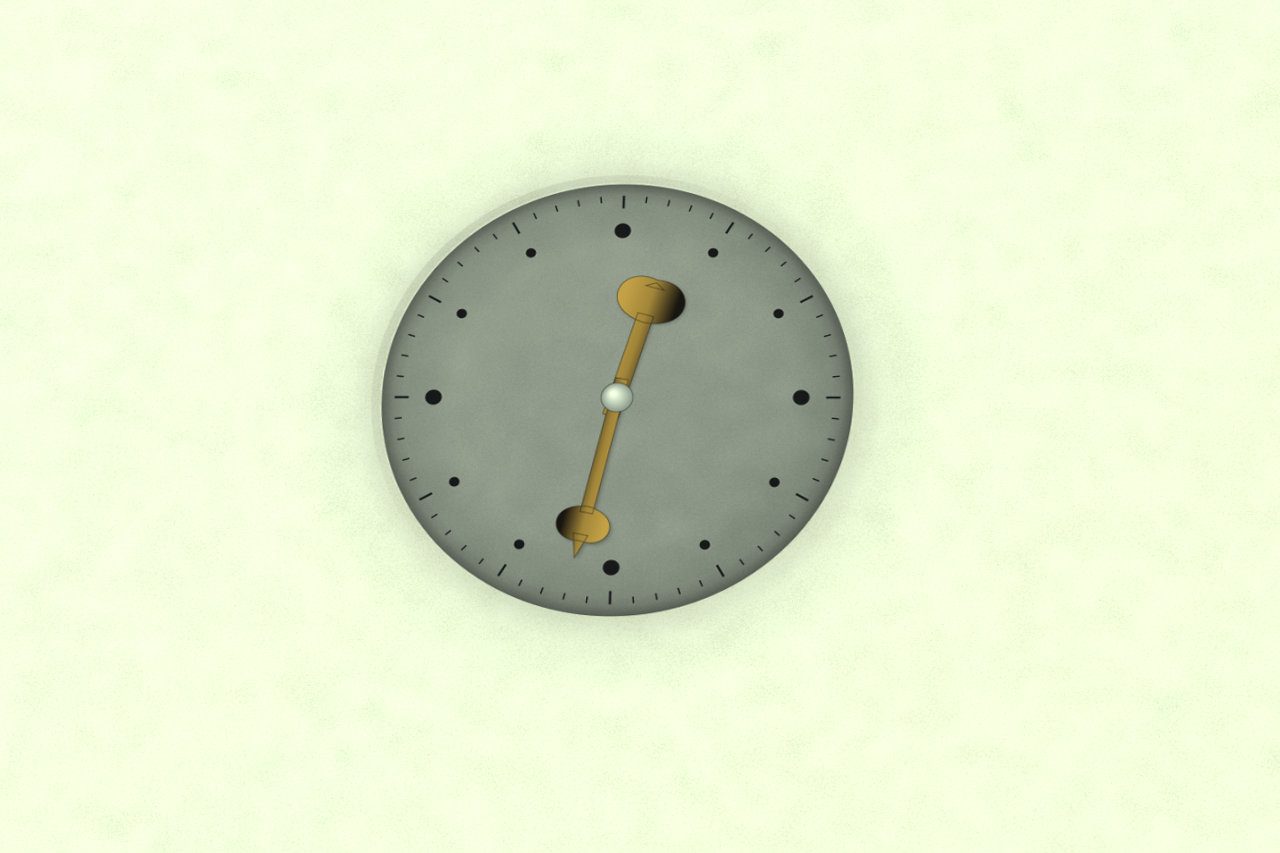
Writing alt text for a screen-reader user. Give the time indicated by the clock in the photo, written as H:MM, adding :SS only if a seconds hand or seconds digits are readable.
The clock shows 12:32
